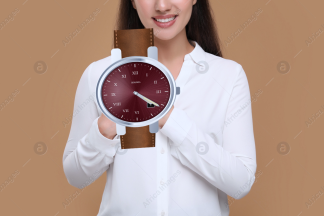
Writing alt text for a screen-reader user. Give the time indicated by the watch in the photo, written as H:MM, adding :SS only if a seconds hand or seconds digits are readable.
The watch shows 4:21
